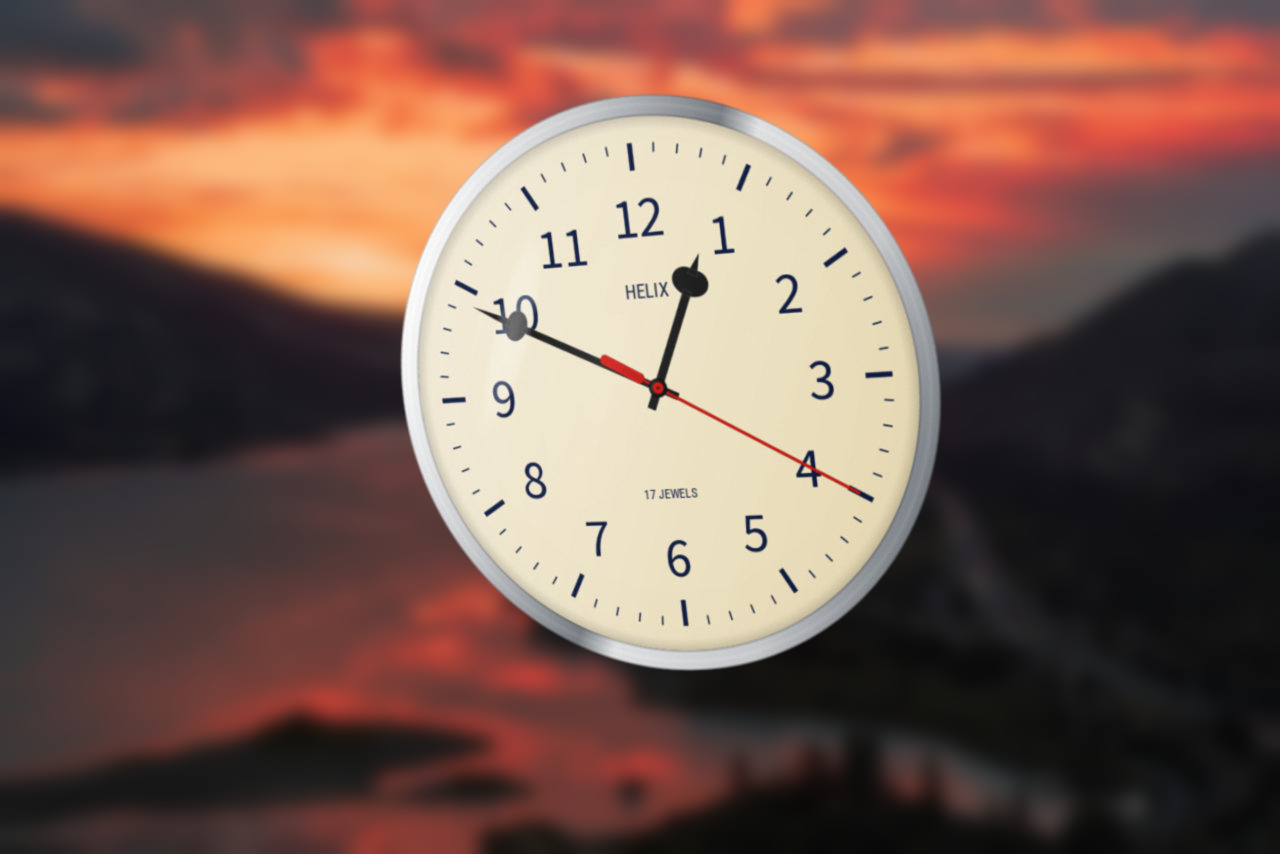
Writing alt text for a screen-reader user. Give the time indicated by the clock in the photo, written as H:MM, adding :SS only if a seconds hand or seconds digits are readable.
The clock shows 12:49:20
